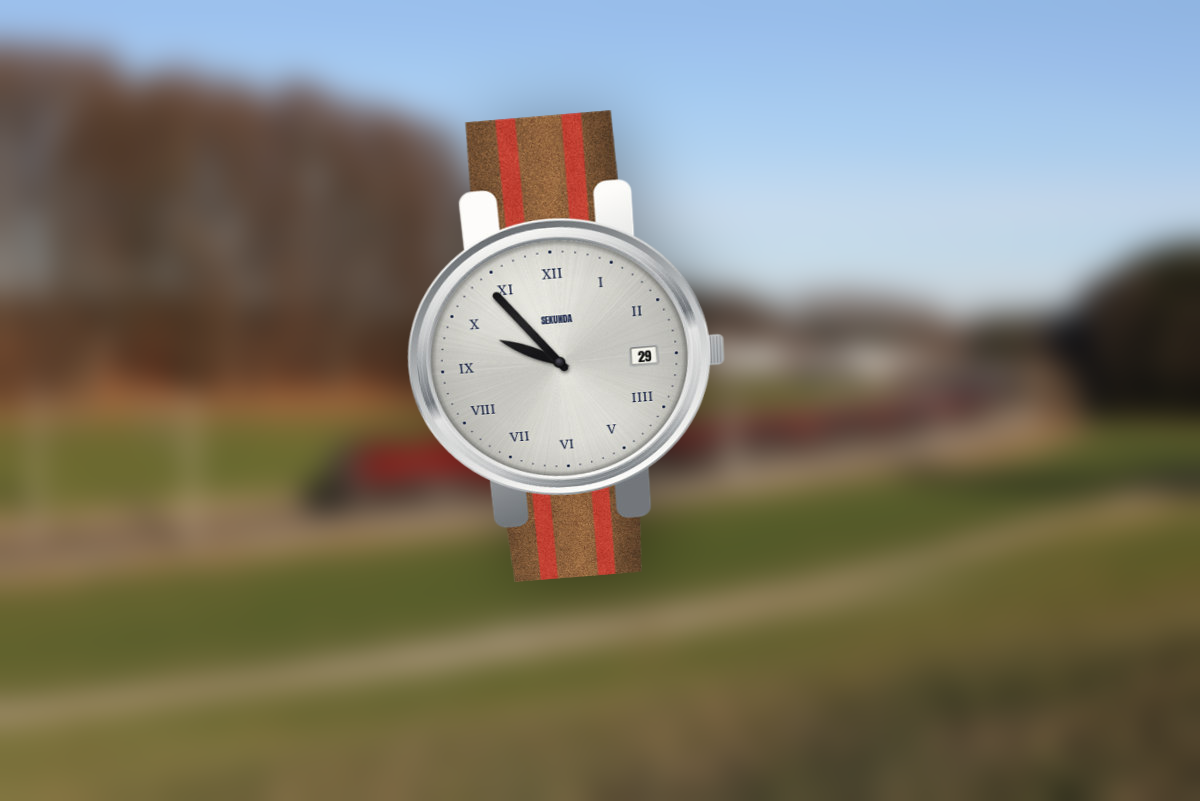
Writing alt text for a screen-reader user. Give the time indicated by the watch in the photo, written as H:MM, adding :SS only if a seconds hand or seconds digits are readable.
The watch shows 9:54
